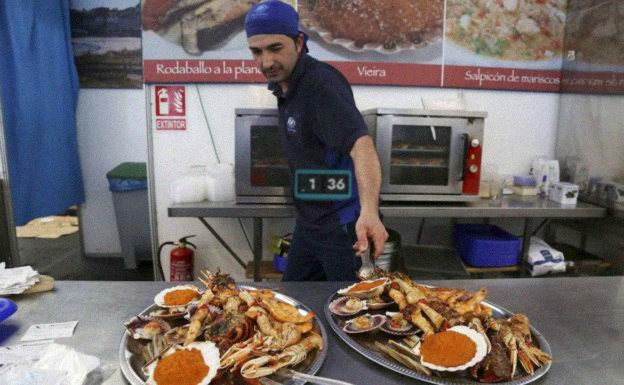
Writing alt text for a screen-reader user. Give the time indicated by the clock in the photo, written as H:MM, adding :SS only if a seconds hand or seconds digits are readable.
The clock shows 1:36
